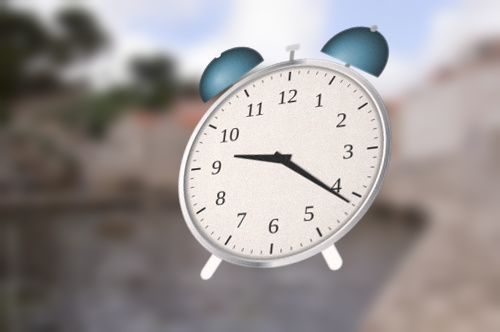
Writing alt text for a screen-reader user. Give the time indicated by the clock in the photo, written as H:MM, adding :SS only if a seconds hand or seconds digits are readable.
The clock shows 9:21
